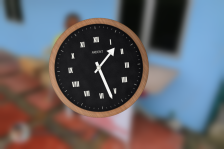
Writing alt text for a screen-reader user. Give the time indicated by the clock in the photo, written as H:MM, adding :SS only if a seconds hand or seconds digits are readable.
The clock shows 1:27
